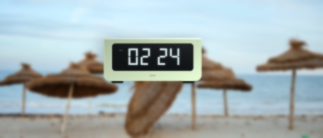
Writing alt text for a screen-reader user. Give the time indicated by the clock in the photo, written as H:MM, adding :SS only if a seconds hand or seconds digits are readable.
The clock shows 2:24
